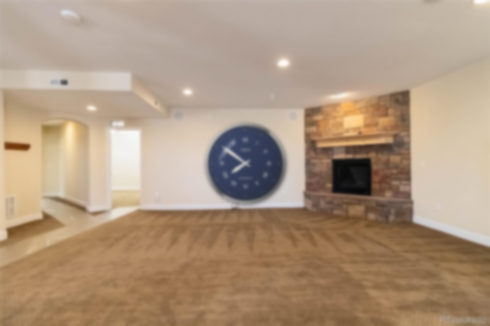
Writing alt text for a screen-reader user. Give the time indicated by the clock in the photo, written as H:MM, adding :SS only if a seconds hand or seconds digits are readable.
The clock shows 7:51
